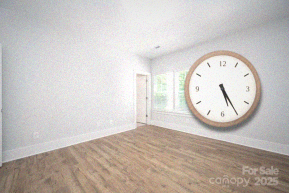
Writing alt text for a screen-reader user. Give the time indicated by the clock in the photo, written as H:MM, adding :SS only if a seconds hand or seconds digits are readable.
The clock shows 5:25
